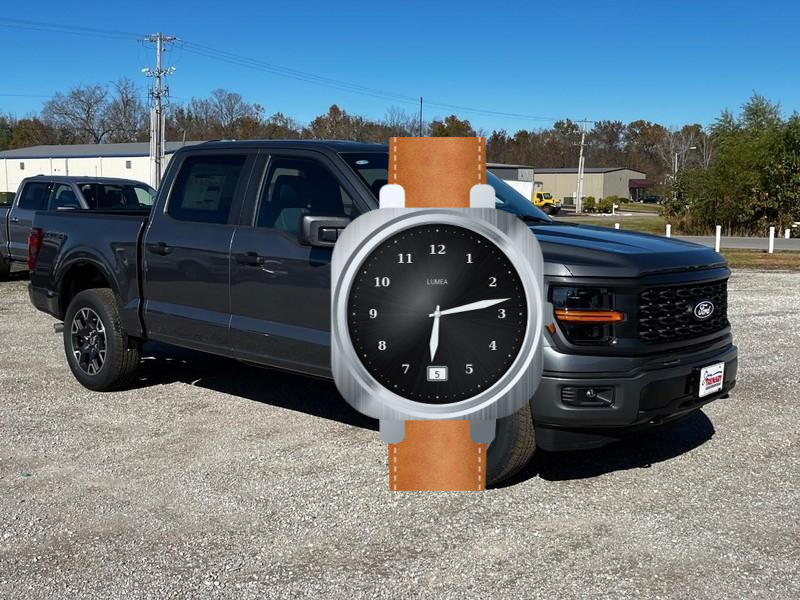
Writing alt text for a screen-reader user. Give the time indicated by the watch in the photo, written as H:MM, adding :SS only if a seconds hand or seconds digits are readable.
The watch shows 6:13
